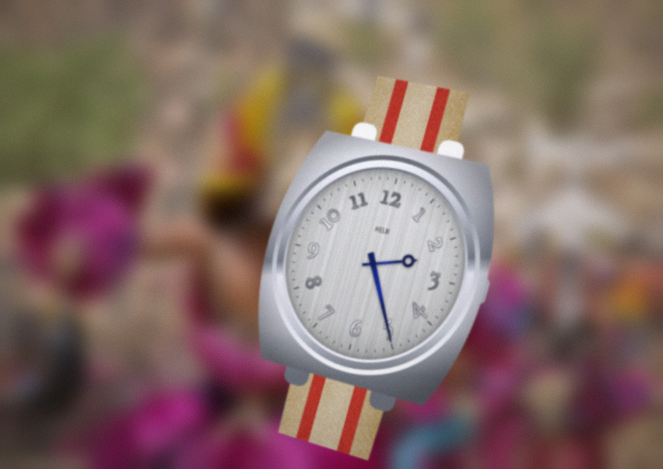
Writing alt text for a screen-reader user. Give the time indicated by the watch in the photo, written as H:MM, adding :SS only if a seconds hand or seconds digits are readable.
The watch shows 2:25
